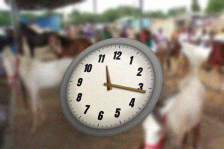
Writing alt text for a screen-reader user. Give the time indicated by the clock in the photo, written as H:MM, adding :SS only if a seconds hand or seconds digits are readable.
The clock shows 11:16
